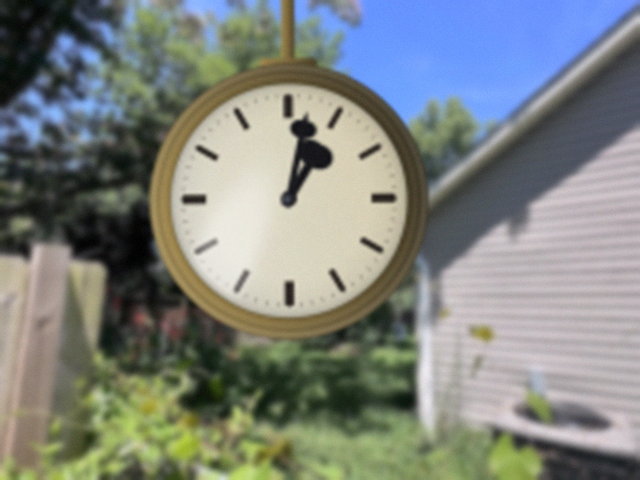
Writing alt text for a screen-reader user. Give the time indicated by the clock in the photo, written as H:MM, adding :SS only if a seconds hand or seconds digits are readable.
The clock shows 1:02
